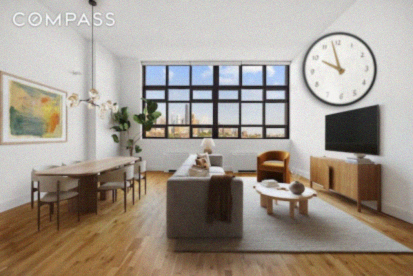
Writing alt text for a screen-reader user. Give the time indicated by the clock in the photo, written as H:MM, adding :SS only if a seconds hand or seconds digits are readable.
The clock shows 9:58
